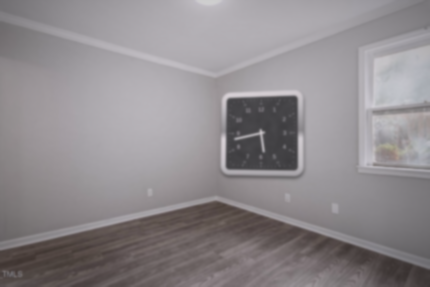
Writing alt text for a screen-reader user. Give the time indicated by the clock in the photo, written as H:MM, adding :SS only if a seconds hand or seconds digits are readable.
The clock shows 5:43
